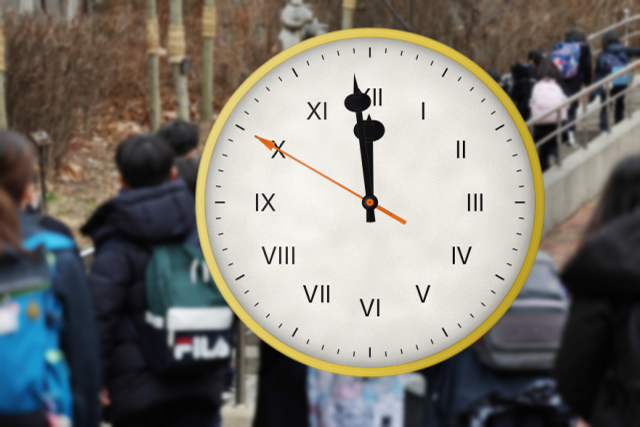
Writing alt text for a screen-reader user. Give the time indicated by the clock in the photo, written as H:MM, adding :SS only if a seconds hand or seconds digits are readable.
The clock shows 11:58:50
